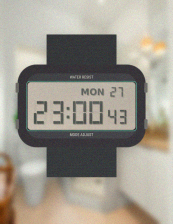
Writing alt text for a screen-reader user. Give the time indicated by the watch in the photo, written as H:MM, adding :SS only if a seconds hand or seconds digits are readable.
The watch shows 23:00:43
